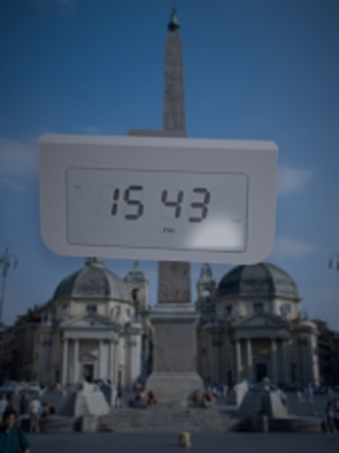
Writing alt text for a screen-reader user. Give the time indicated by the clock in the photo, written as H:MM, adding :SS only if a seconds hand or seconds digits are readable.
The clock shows 15:43
